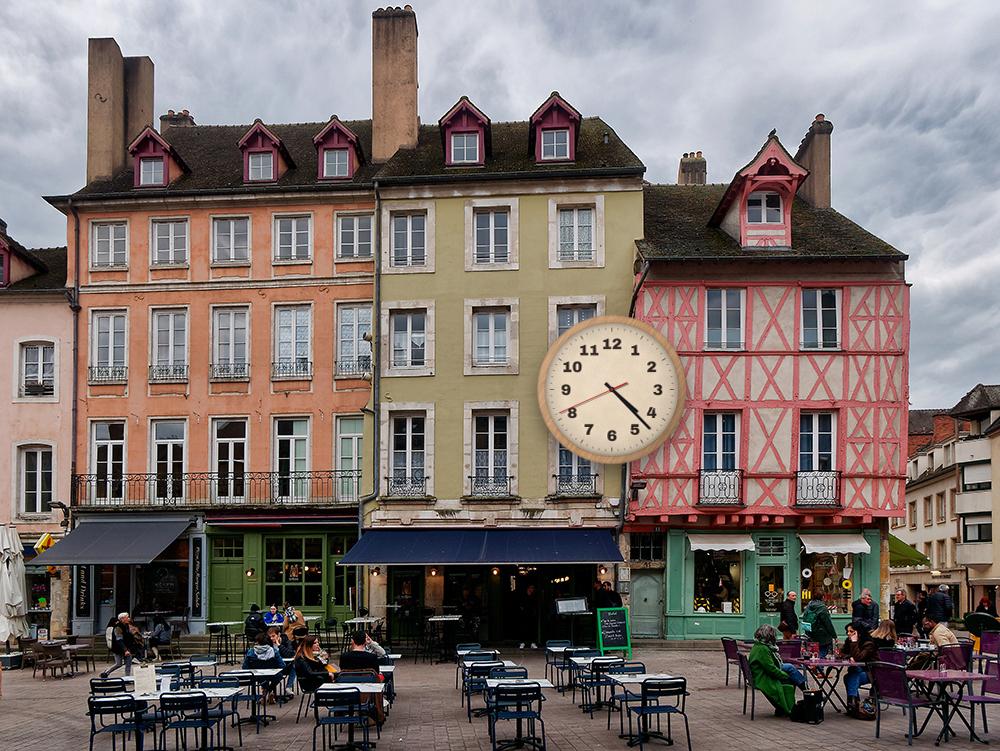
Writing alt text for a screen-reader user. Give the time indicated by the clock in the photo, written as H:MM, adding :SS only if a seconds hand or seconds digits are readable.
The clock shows 4:22:41
